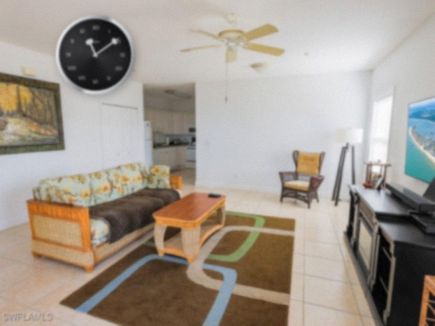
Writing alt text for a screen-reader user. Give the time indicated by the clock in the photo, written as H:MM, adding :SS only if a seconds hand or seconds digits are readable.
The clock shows 11:09
